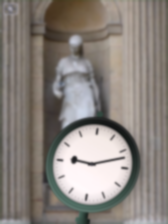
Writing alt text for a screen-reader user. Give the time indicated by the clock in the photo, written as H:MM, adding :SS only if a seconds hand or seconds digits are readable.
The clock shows 9:12
